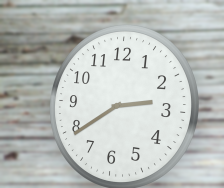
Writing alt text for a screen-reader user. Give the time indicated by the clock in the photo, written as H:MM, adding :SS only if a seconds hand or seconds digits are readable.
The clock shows 2:39
